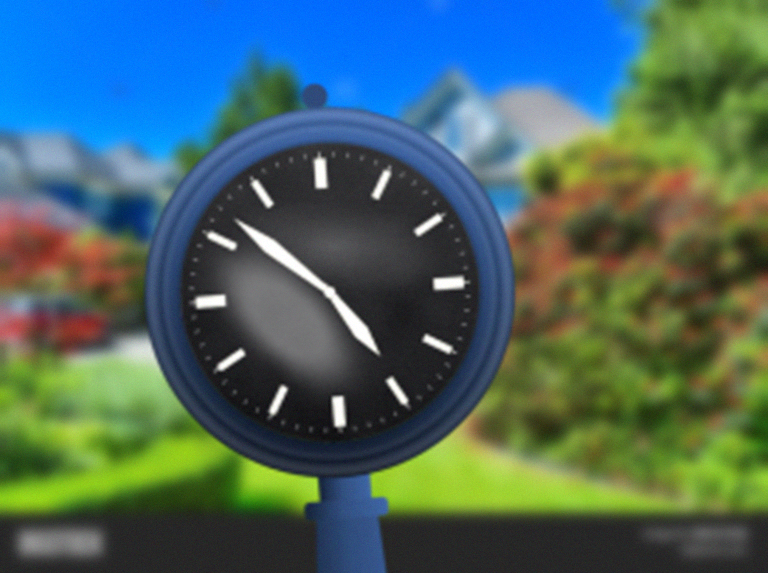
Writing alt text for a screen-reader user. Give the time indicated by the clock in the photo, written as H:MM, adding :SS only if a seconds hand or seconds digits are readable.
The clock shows 4:52
